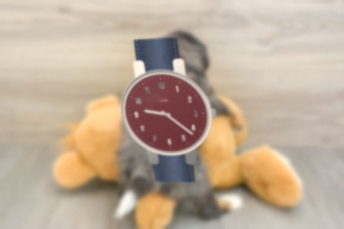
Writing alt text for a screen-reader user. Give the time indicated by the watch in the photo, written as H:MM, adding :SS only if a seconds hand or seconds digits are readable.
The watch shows 9:22
